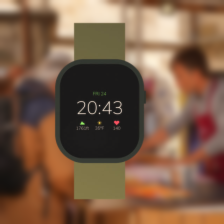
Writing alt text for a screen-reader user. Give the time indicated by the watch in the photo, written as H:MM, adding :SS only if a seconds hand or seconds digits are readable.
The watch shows 20:43
